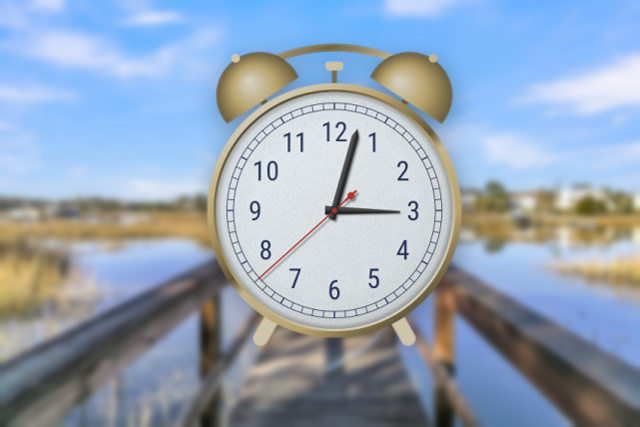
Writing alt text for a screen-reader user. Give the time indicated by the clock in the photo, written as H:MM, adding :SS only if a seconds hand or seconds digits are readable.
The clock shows 3:02:38
